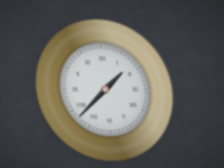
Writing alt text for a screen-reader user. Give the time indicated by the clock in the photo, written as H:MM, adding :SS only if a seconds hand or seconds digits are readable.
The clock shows 1:38
